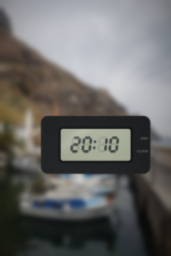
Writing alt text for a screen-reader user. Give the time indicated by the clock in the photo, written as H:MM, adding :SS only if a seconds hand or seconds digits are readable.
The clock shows 20:10
